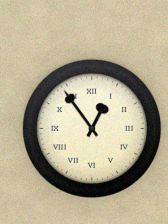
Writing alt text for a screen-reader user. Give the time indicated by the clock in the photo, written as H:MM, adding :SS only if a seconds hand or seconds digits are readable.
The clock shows 12:54
